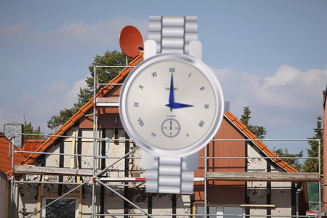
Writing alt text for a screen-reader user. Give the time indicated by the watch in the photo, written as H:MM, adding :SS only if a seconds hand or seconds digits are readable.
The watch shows 3:00
